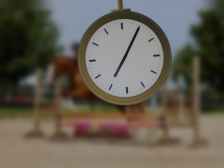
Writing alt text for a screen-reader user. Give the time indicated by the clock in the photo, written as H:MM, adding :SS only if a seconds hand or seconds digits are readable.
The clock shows 7:05
